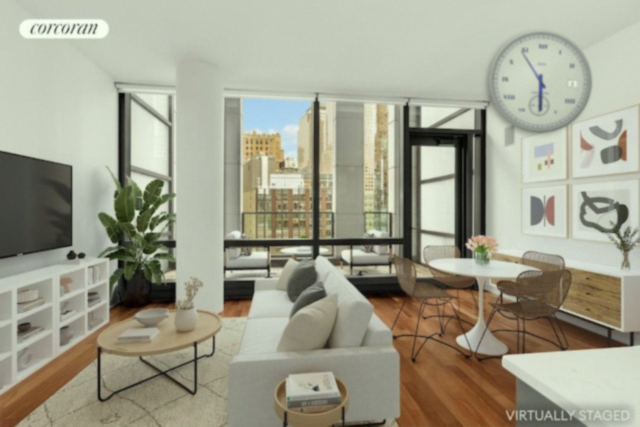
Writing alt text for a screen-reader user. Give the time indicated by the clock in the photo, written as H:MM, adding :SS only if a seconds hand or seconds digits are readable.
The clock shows 5:54
